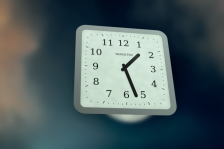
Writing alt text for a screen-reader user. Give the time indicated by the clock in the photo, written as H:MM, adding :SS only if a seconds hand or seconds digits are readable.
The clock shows 1:27
